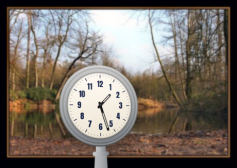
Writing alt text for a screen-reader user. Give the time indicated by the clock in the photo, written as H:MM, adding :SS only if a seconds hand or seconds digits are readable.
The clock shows 1:27
